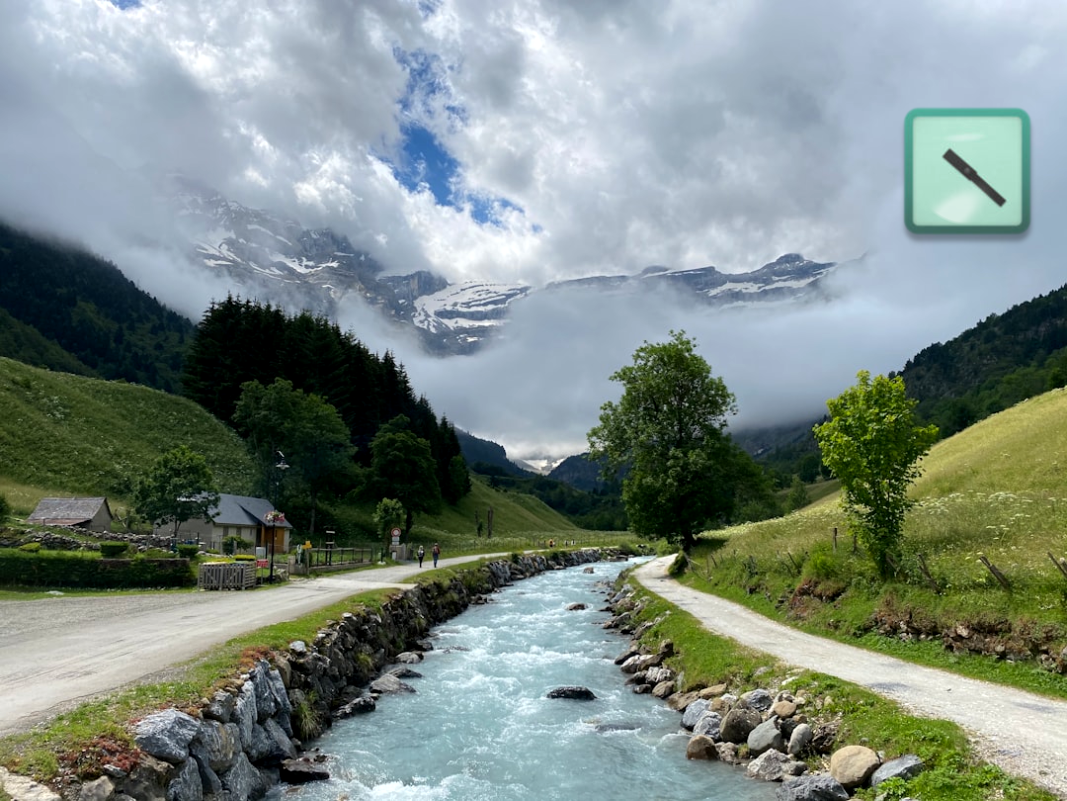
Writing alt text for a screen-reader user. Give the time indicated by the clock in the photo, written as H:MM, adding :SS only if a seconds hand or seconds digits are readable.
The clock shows 10:22
